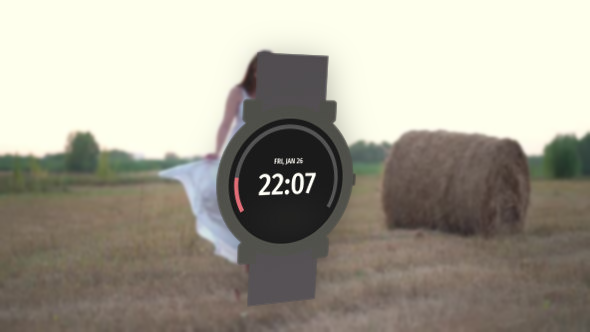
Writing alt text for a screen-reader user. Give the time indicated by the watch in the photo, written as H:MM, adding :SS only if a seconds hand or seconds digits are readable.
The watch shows 22:07
